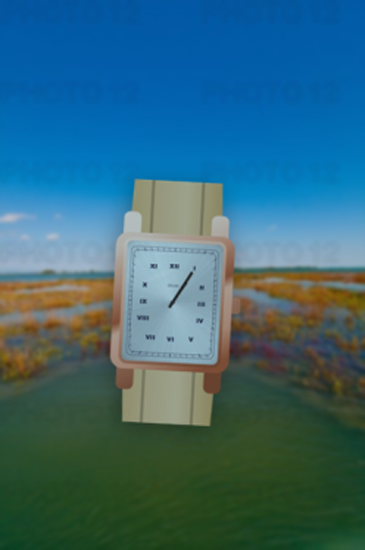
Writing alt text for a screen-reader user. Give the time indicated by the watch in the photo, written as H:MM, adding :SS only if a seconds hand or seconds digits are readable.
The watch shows 1:05
